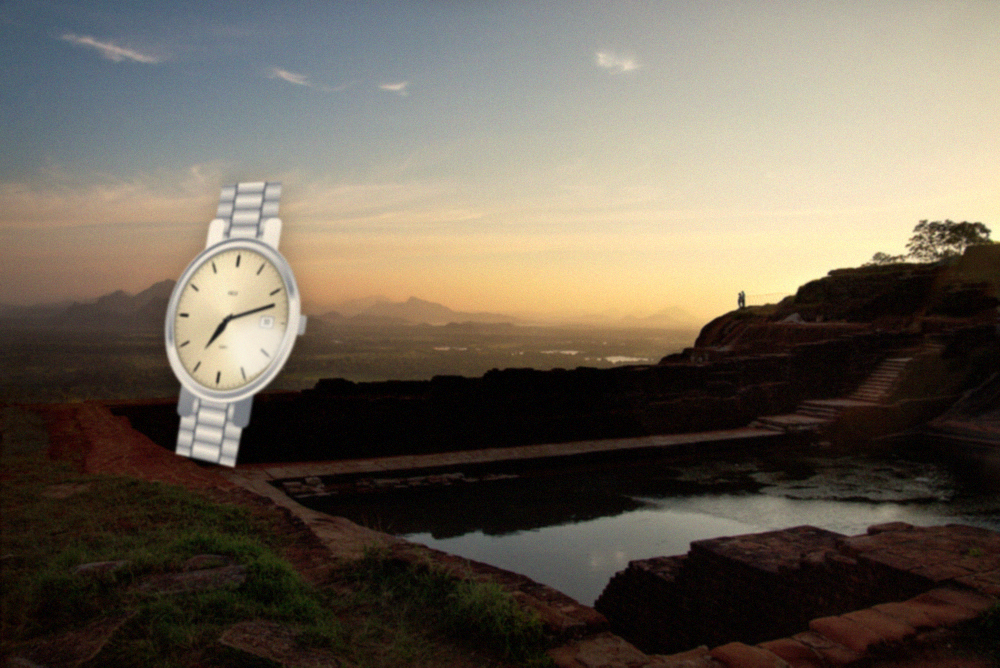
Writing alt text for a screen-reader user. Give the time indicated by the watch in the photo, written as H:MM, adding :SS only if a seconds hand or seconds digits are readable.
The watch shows 7:12
